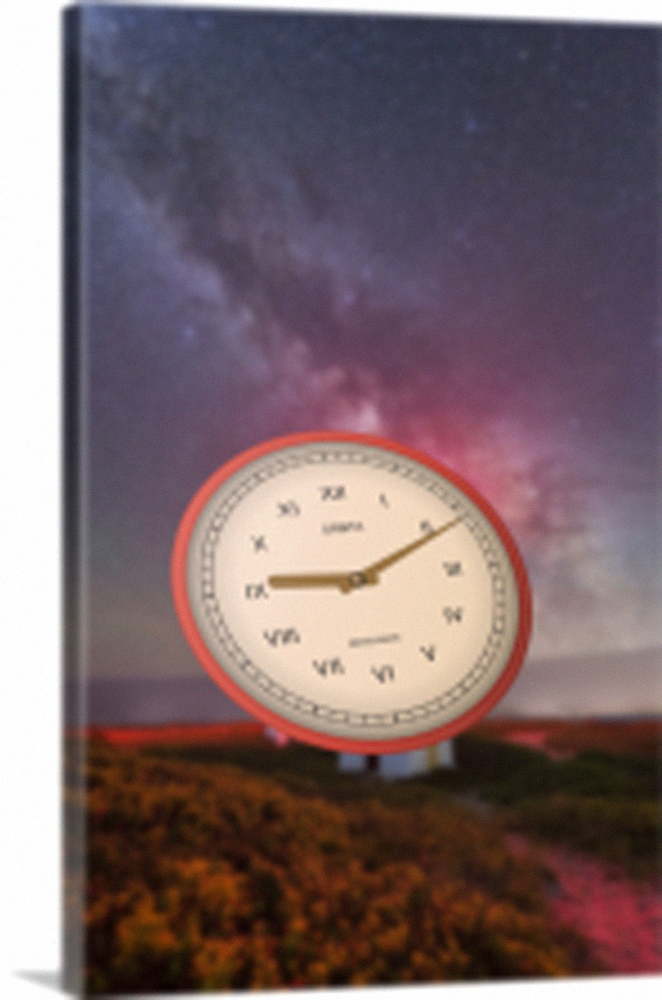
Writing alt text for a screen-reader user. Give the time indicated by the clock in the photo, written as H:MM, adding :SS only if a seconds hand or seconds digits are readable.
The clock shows 9:11
